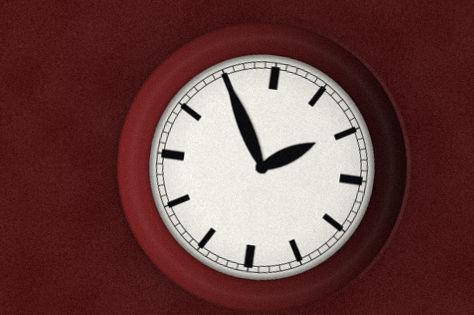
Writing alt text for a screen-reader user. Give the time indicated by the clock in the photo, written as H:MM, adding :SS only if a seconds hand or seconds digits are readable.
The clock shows 1:55
